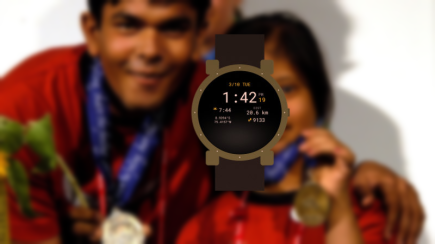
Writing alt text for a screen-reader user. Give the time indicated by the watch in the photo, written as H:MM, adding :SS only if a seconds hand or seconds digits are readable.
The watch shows 1:42
